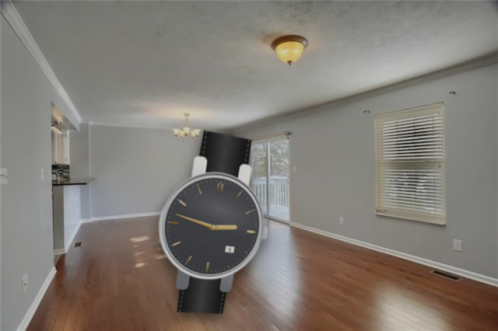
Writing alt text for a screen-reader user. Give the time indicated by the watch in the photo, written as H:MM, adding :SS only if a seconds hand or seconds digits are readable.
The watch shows 2:47
